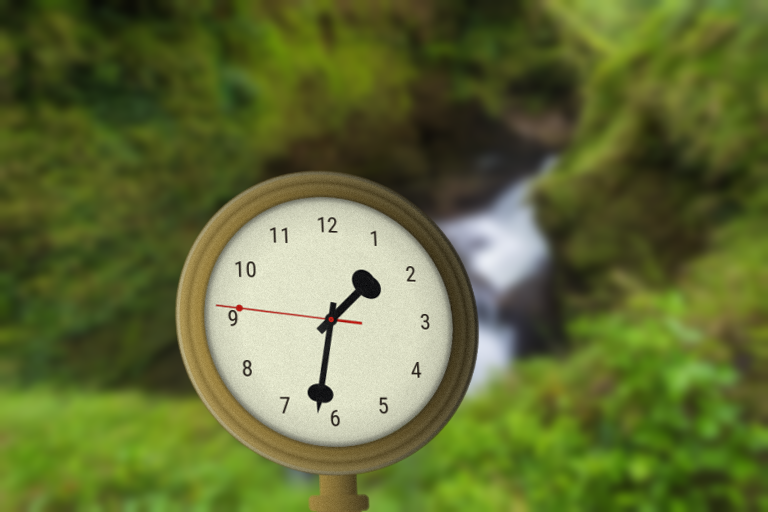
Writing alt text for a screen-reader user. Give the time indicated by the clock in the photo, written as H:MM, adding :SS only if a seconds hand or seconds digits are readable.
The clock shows 1:31:46
